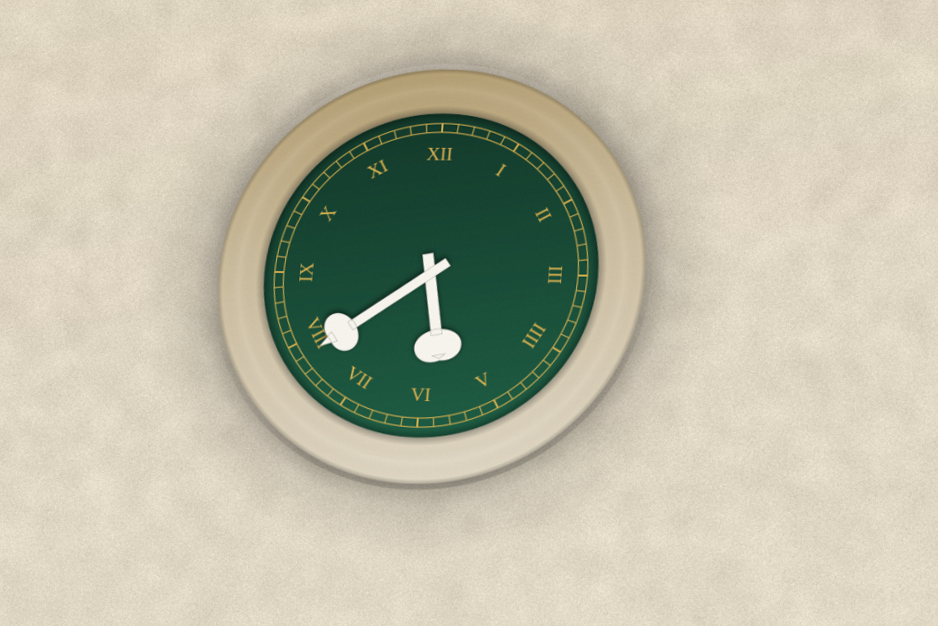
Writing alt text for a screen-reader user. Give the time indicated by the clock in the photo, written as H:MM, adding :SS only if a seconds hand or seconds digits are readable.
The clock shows 5:39
